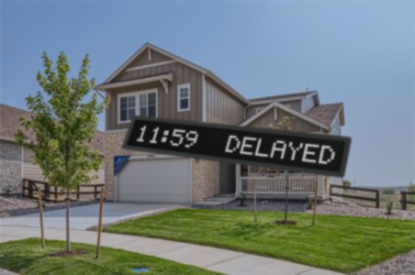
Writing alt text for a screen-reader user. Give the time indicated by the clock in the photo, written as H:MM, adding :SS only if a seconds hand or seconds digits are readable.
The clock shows 11:59
